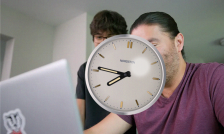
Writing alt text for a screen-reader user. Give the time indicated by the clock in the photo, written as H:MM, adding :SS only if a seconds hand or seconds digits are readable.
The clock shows 7:46
